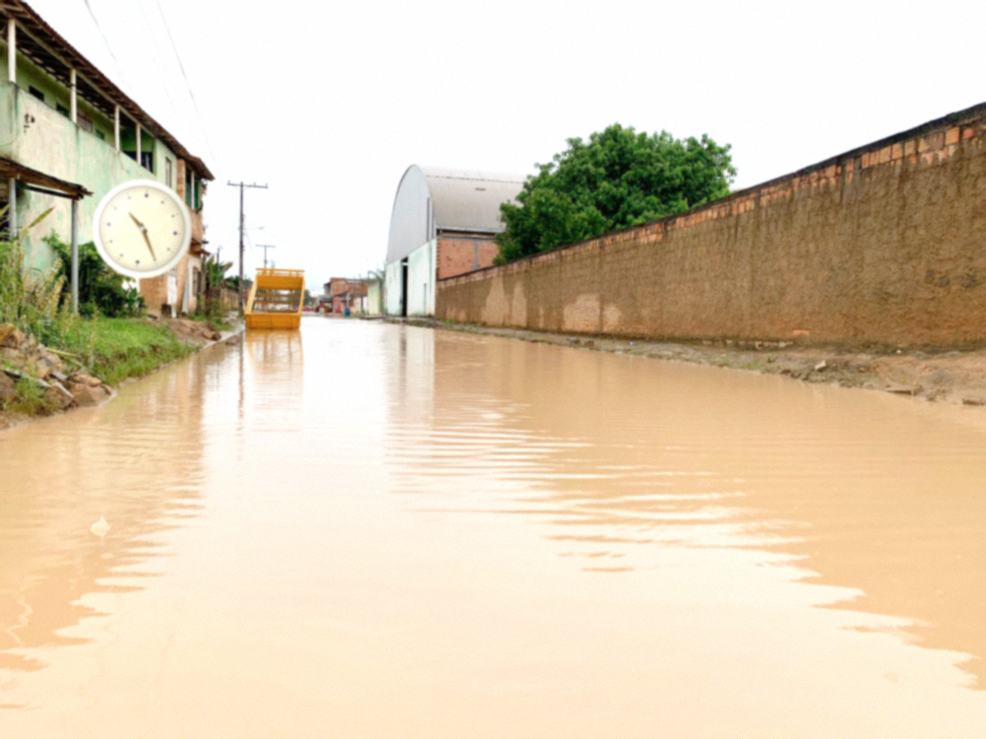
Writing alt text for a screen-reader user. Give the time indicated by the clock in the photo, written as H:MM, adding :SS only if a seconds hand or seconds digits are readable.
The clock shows 10:25
